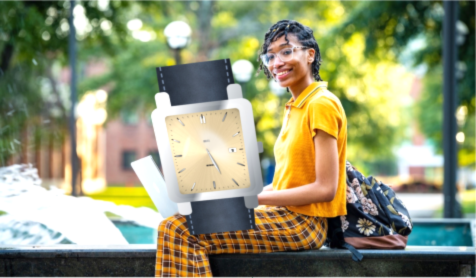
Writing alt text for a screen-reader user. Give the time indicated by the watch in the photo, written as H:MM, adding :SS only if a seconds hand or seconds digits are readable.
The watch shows 5:27
